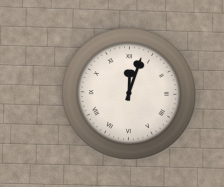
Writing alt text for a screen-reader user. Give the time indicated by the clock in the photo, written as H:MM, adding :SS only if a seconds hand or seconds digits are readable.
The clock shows 12:03
